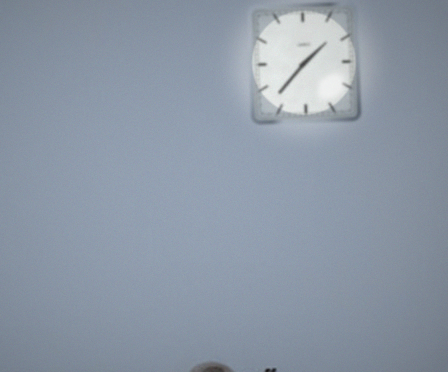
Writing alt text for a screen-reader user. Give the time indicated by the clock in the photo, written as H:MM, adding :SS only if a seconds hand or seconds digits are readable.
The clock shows 1:37
